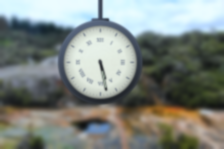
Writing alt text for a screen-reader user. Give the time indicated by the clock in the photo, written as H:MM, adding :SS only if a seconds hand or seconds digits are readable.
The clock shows 5:28
